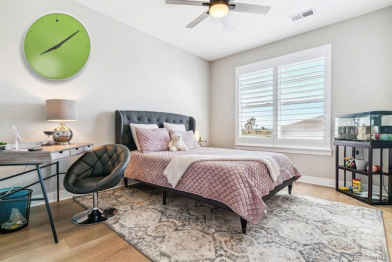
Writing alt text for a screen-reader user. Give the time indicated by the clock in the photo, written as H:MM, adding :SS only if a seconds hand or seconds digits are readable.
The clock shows 8:09
